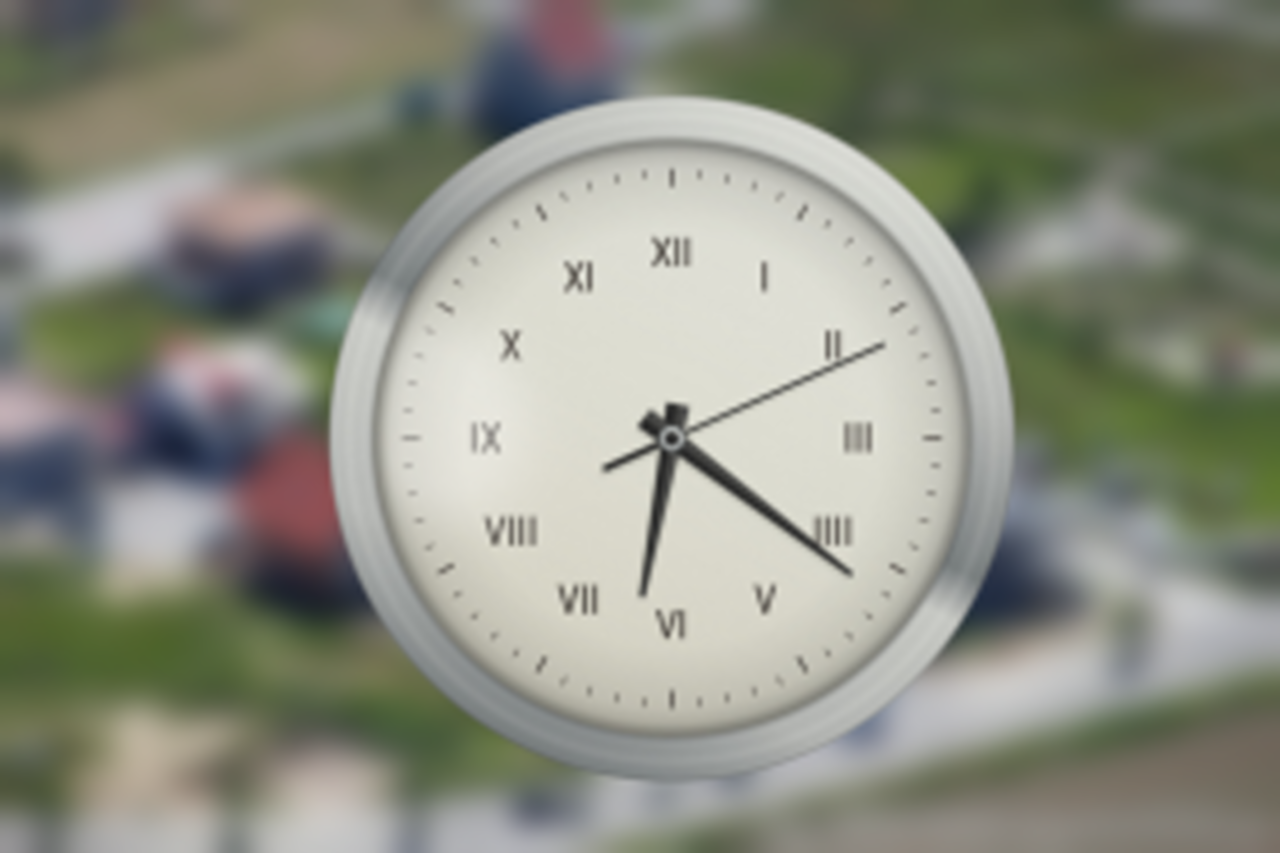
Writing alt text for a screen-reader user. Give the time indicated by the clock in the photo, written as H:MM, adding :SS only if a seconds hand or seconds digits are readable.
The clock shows 6:21:11
